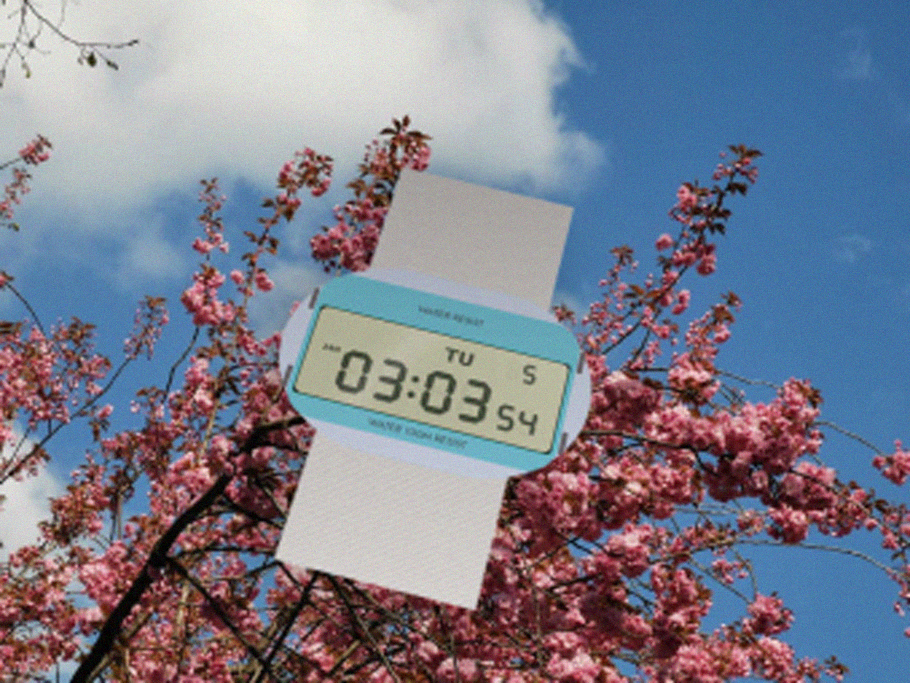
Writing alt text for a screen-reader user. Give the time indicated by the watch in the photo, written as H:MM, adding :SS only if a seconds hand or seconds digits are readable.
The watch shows 3:03:54
